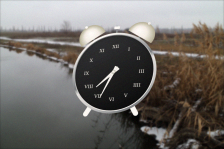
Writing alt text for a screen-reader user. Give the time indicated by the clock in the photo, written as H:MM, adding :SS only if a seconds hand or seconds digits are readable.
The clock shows 7:34
